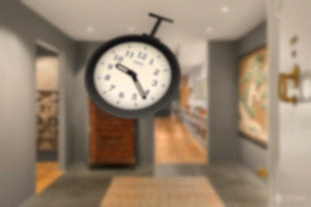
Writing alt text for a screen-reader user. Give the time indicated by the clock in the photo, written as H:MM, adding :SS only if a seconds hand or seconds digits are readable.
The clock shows 9:22
